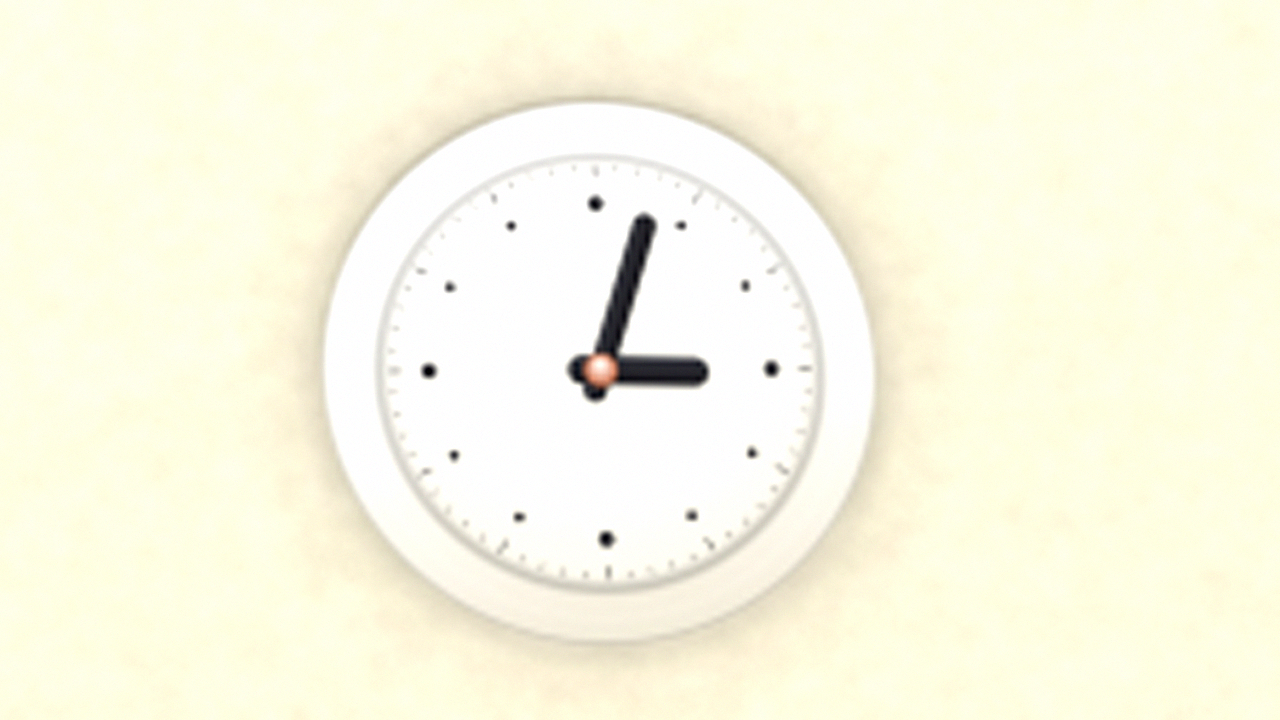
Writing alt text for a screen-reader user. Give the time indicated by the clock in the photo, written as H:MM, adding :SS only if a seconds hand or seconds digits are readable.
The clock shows 3:03
